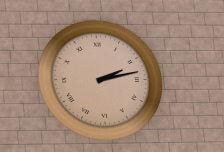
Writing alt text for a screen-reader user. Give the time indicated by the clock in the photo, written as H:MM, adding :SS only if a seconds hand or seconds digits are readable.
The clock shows 2:13
